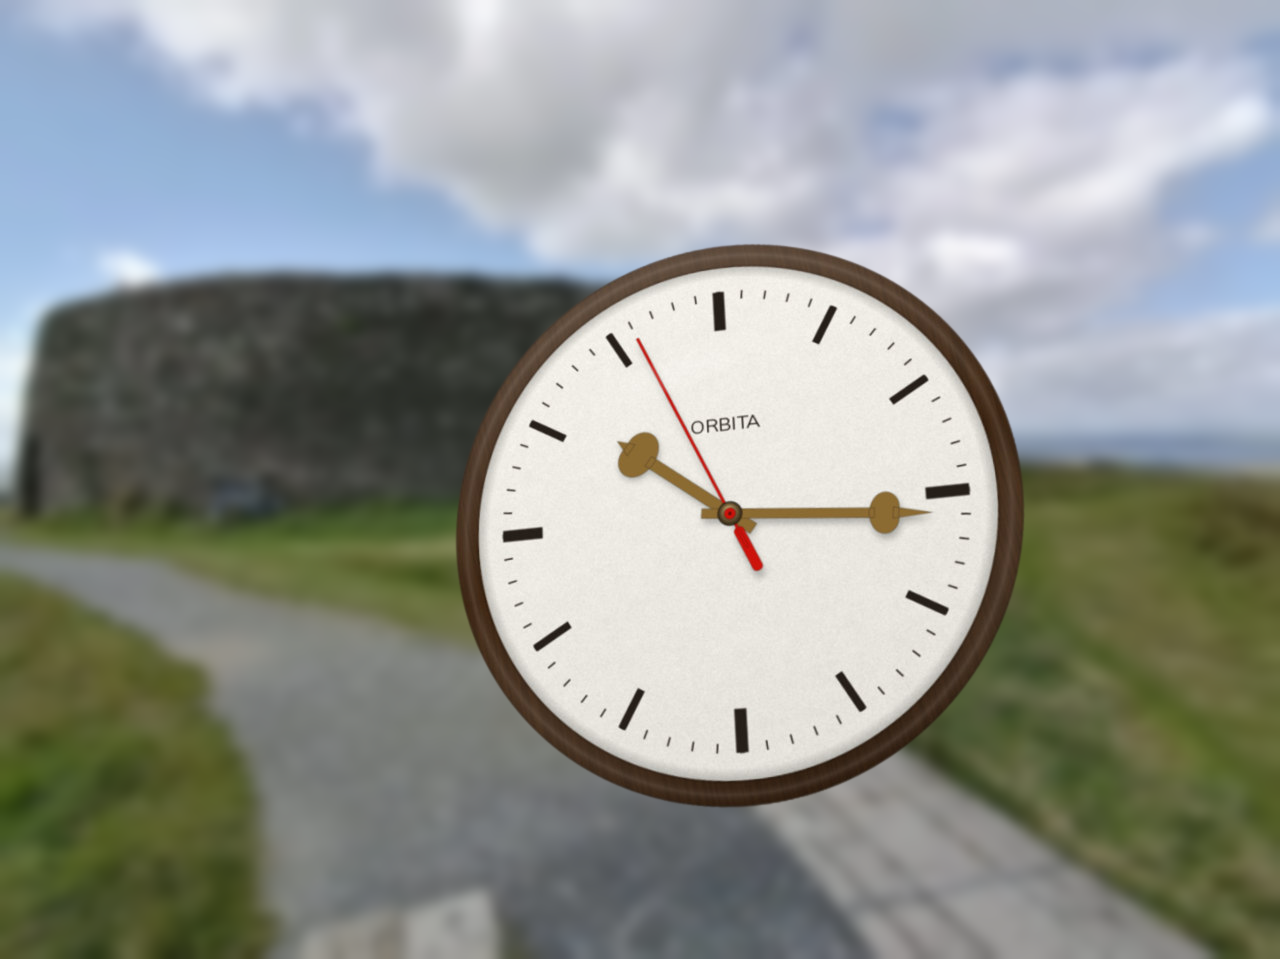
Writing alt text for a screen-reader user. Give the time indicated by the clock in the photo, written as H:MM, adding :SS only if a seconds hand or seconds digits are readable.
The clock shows 10:15:56
